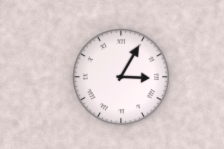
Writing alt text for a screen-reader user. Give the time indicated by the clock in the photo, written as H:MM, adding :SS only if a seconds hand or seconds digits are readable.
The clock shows 3:05
